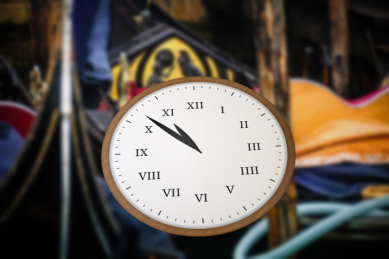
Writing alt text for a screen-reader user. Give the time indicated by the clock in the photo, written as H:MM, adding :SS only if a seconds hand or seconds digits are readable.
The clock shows 10:52
